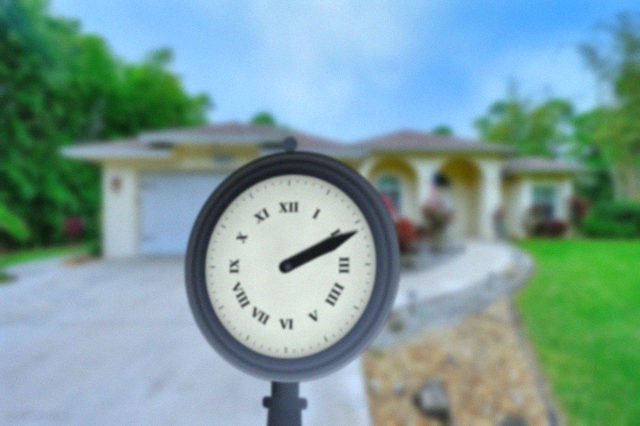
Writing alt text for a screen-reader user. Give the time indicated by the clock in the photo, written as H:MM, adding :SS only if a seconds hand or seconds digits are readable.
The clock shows 2:11
